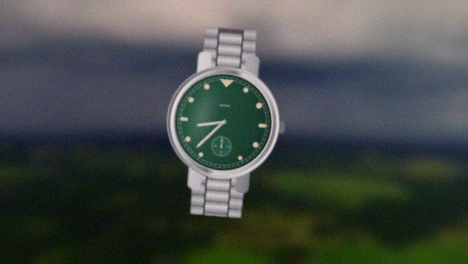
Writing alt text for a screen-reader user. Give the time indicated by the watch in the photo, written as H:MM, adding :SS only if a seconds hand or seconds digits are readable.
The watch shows 8:37
